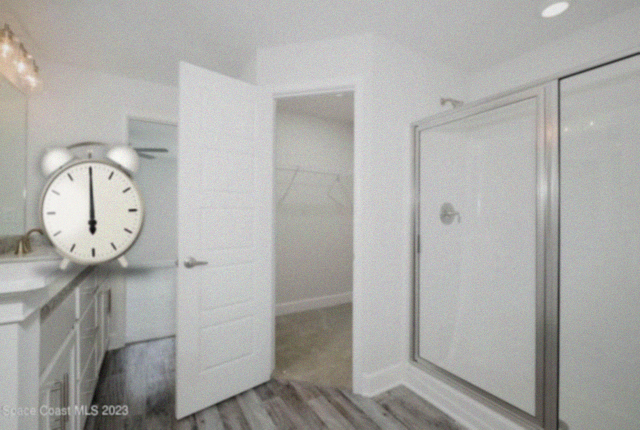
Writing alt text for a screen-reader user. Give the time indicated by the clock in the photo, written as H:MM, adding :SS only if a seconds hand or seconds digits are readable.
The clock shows 6:00
